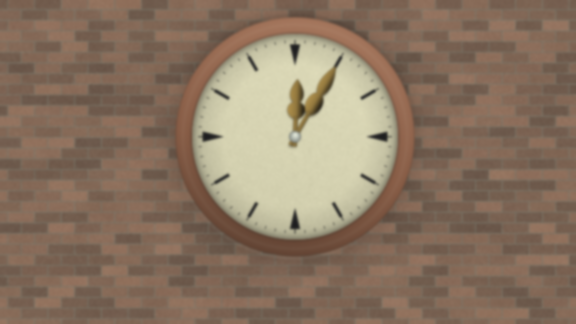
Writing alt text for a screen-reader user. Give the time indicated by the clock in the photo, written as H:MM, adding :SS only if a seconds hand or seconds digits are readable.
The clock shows 12:05
